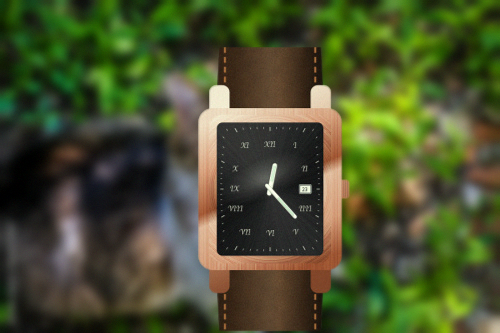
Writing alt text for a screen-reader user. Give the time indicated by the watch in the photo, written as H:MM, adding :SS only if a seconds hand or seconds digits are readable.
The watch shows 12:23
